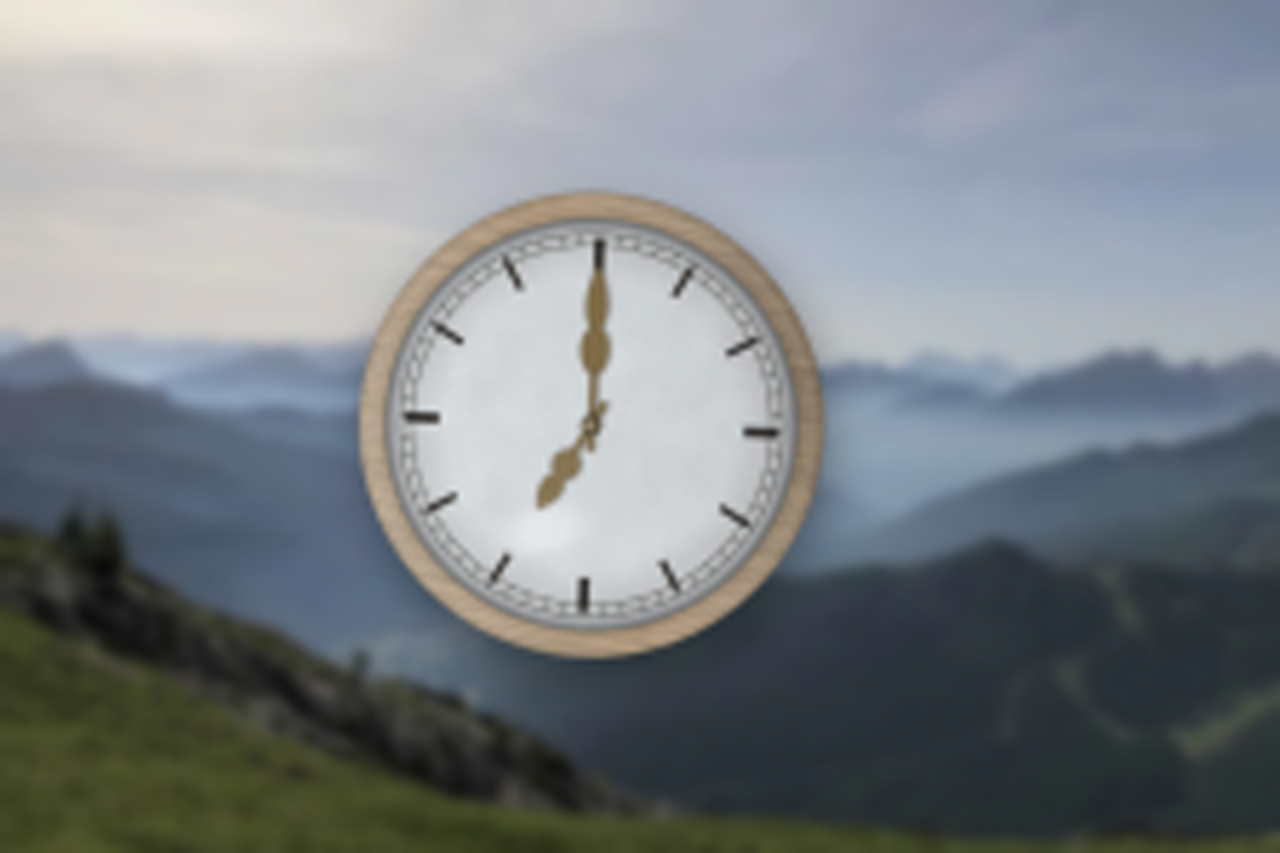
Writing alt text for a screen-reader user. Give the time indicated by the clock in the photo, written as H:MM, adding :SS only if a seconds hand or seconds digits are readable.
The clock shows 7:00
